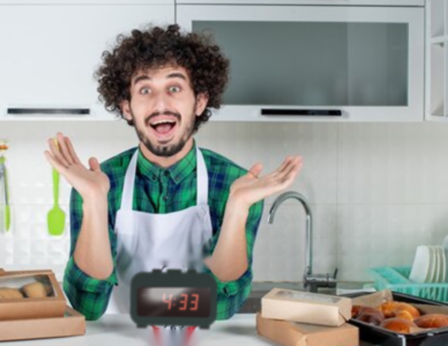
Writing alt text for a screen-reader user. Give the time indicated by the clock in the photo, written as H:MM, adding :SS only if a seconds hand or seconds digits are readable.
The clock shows 4:33
